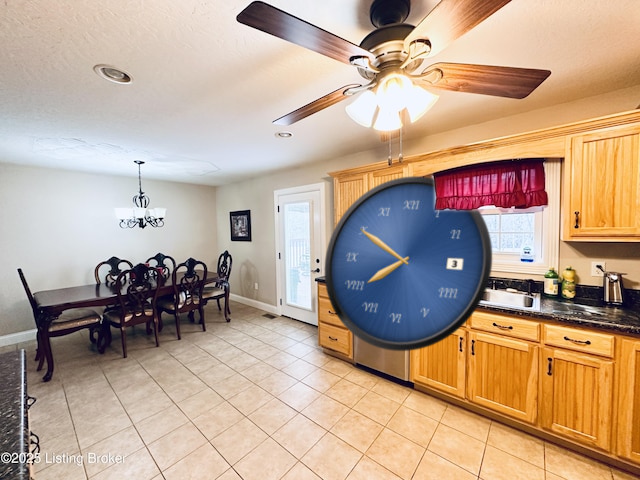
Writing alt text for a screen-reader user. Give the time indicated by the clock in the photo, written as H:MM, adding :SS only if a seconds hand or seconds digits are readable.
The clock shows 7:50
